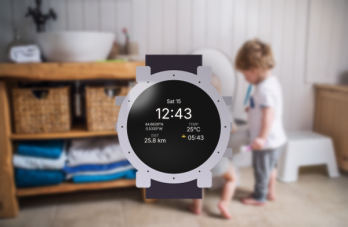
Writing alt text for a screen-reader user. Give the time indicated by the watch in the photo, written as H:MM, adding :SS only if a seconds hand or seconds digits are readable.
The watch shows 12:43
